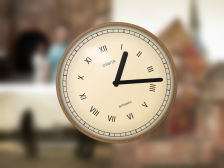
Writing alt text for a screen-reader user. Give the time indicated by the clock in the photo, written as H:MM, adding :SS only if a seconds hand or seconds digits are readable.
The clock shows 1:18
